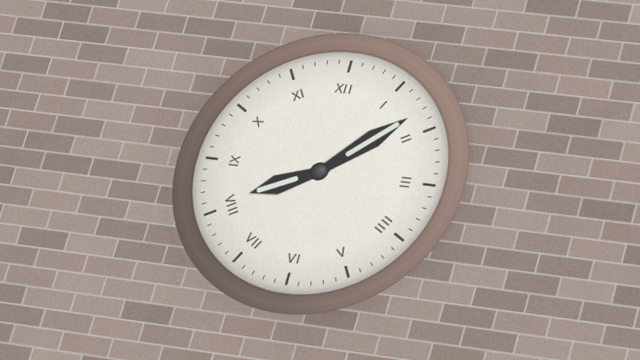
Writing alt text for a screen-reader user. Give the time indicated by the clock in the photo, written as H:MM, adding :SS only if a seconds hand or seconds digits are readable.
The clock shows 8:08
